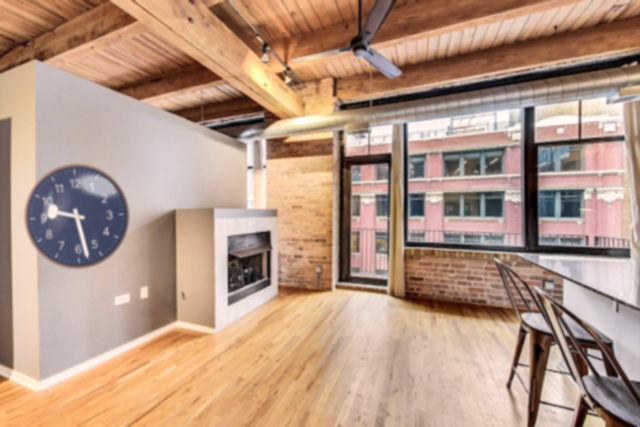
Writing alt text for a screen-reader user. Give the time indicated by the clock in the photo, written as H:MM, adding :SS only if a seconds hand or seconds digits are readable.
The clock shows 9:28
